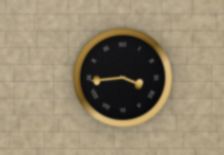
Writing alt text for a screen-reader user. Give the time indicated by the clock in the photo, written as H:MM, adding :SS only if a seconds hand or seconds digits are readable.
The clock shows 3:44
